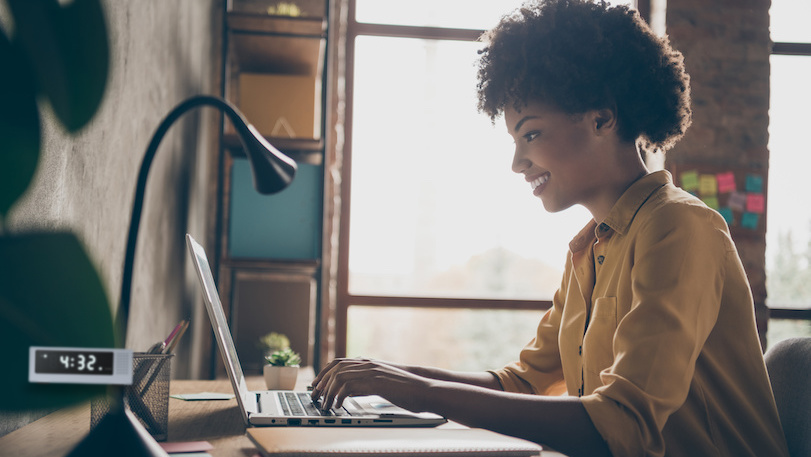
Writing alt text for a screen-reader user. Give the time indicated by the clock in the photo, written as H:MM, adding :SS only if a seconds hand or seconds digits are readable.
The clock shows 4:32
